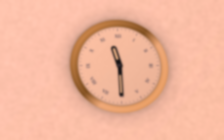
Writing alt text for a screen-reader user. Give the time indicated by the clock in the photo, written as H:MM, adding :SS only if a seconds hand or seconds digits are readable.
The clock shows 11:30
